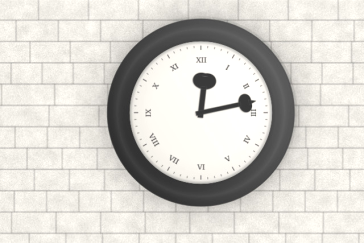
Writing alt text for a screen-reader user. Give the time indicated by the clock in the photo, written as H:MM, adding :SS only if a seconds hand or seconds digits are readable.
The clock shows 12:13
